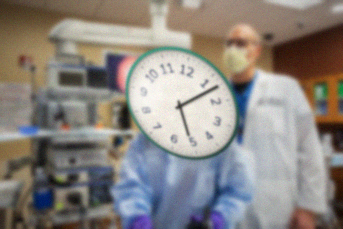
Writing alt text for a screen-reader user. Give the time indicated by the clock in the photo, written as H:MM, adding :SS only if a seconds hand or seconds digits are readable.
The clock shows 5:07
